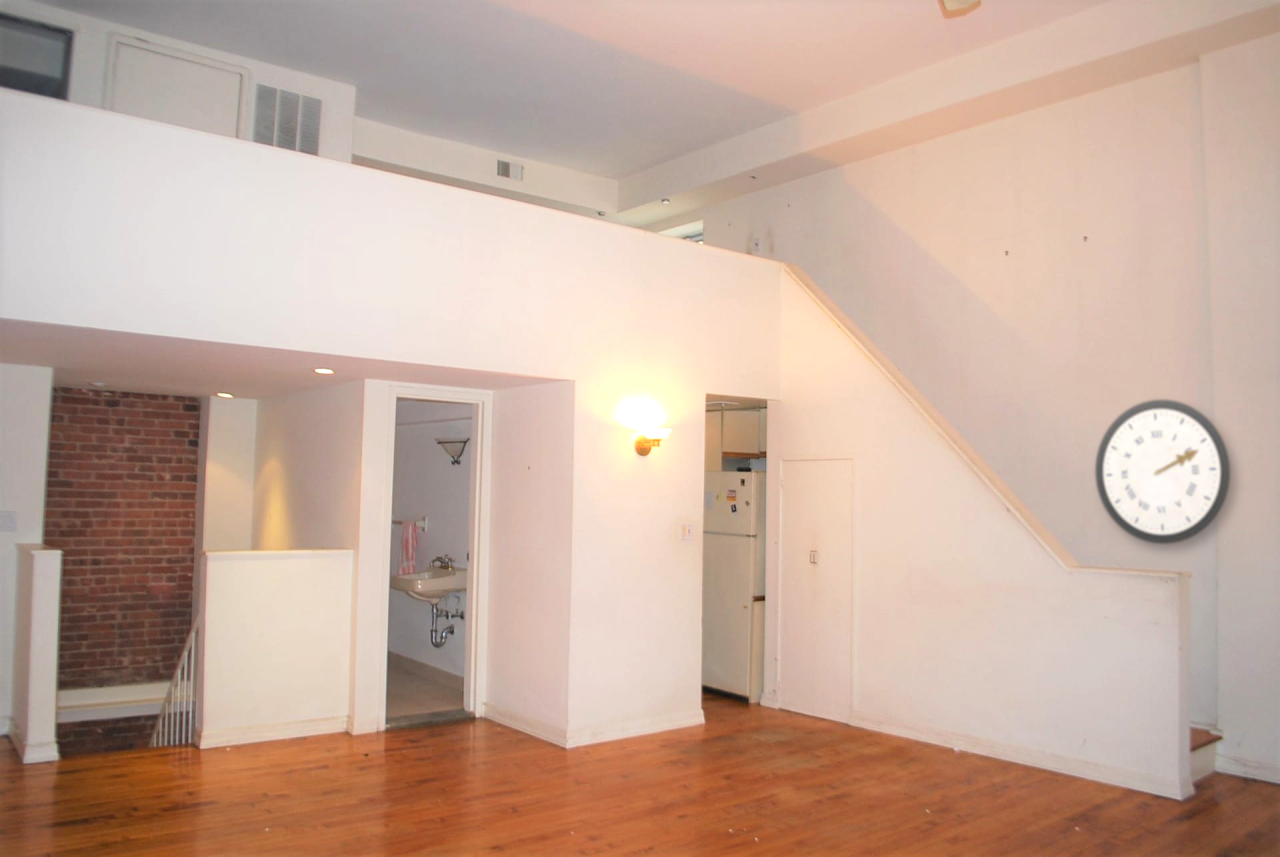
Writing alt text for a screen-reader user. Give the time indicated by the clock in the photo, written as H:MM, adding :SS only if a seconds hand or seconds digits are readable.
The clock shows 2:11
